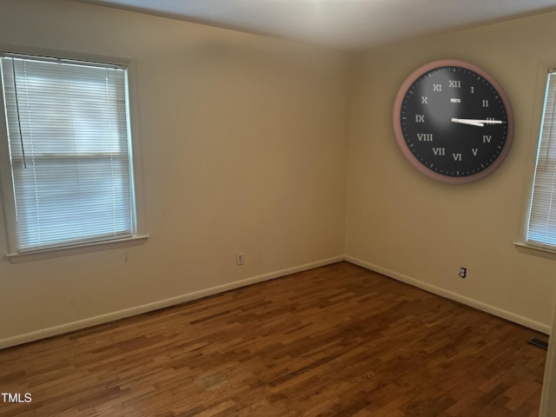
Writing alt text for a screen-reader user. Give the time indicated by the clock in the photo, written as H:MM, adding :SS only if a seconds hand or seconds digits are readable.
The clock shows 3:15
